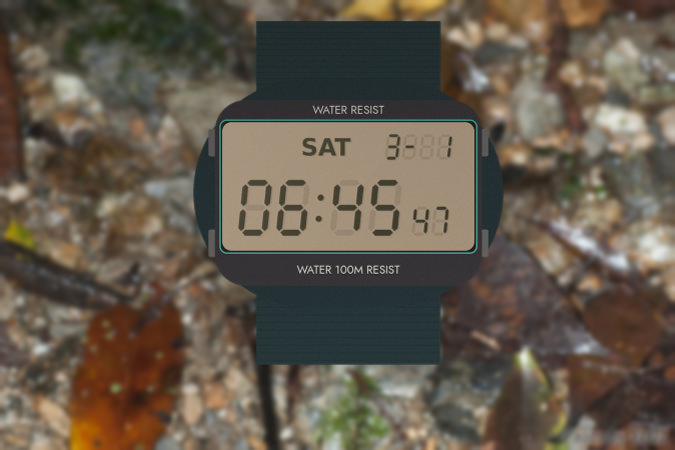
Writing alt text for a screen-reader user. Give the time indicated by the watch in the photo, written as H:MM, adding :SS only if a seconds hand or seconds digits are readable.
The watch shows 6:45:47
